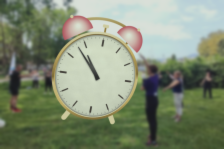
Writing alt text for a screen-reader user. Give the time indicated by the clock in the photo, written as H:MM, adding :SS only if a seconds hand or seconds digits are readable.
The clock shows 10:53
